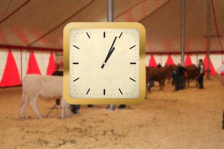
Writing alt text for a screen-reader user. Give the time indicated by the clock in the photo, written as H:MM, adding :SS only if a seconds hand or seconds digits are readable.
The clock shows 1:04
